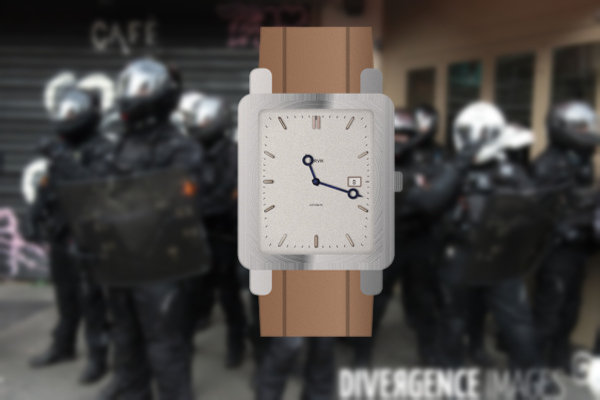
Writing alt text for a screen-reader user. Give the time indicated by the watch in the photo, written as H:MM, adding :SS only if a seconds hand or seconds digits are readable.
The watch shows 11:18
